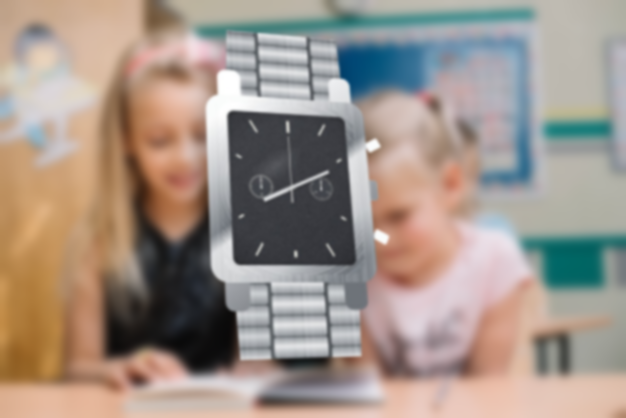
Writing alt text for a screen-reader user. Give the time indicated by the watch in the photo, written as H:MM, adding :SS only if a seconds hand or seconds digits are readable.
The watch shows 8:11
